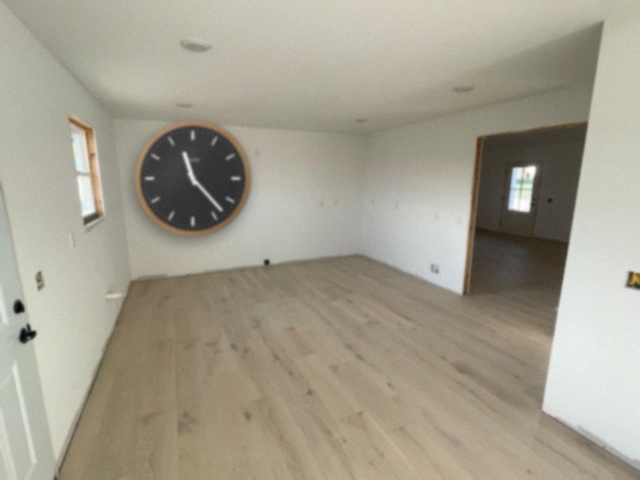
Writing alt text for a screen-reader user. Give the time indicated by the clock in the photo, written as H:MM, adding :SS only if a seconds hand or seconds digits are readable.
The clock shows 11:23
